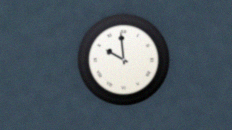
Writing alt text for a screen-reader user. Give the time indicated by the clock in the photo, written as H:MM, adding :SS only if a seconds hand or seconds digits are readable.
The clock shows 9:59
